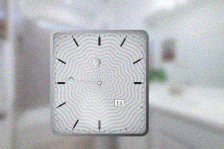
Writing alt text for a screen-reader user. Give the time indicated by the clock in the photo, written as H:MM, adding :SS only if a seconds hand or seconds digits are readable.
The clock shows 11:46
